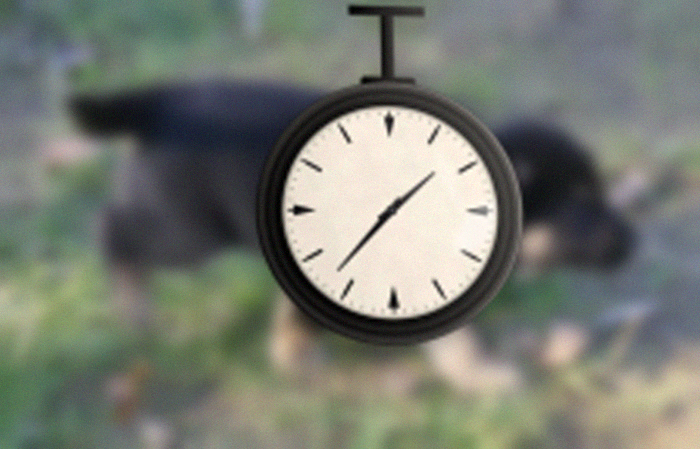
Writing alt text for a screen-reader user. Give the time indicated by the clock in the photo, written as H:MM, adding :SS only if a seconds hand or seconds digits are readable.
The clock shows 1:37
